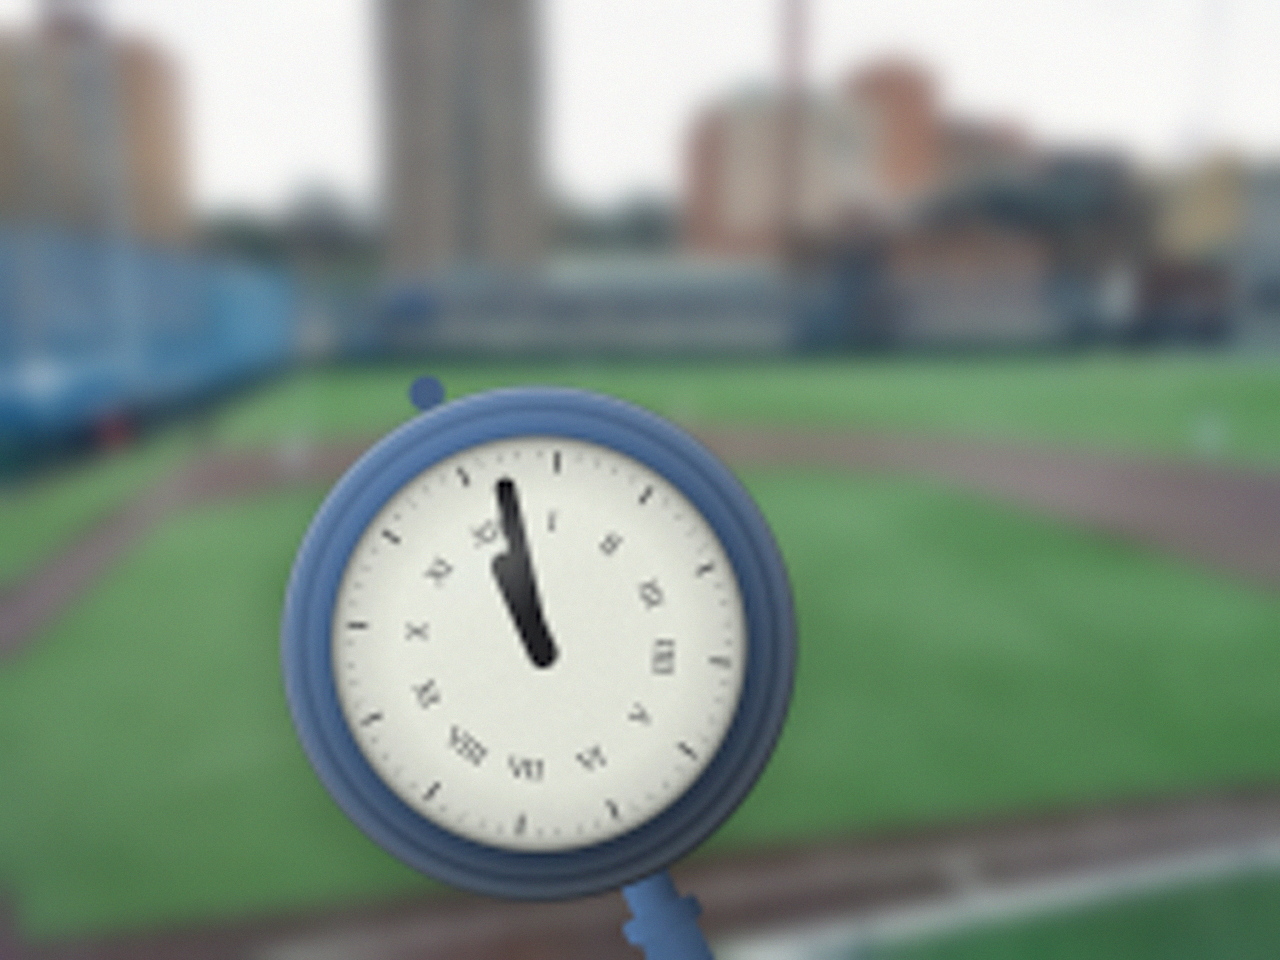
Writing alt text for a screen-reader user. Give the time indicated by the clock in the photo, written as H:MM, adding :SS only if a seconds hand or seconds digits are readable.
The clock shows 12:02
